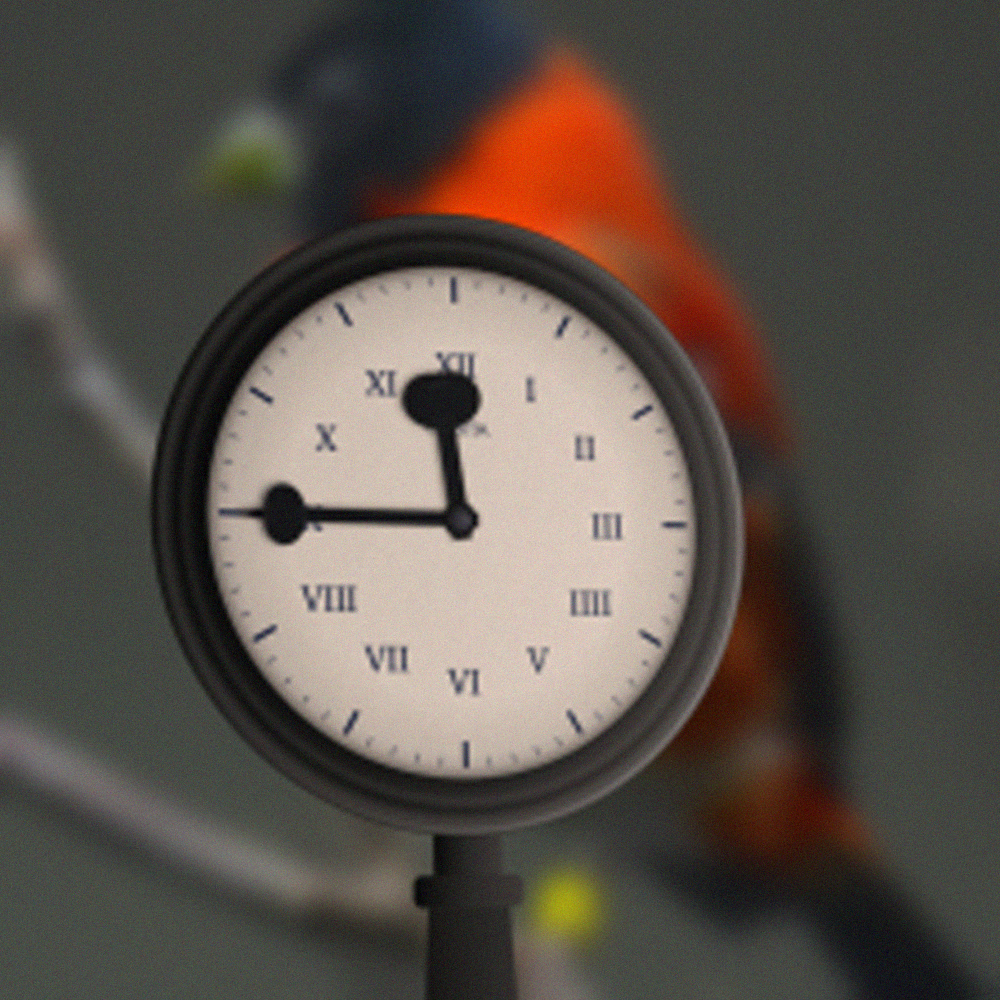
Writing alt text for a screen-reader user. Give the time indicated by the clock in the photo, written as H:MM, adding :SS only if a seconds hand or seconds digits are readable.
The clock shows 11:45
